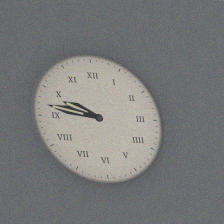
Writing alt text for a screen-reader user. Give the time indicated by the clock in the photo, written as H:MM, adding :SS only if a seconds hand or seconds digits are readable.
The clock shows 9:47
